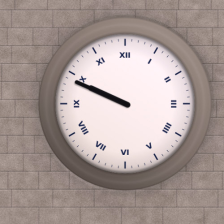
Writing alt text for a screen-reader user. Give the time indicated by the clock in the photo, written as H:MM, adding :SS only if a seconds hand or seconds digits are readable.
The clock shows 9:49
